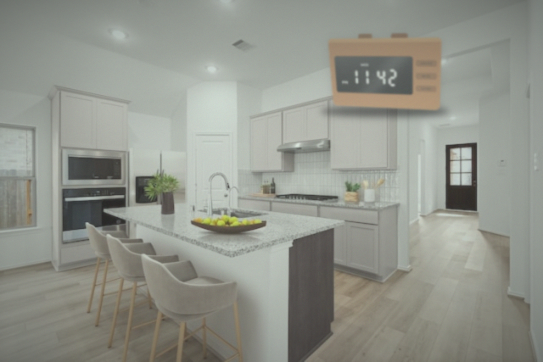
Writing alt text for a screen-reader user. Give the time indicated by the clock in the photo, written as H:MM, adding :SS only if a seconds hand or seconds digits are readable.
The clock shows 11:42
